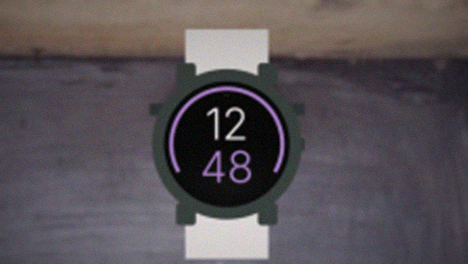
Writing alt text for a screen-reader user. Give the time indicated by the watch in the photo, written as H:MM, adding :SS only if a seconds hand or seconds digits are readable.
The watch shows 12:48
